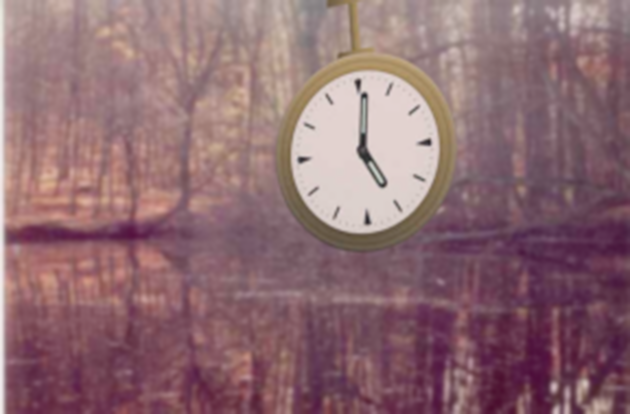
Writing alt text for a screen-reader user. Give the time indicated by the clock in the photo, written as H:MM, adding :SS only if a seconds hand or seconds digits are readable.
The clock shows 5:01
